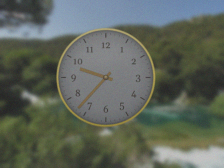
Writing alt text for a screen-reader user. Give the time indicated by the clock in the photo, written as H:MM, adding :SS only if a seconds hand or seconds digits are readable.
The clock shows 9:37
